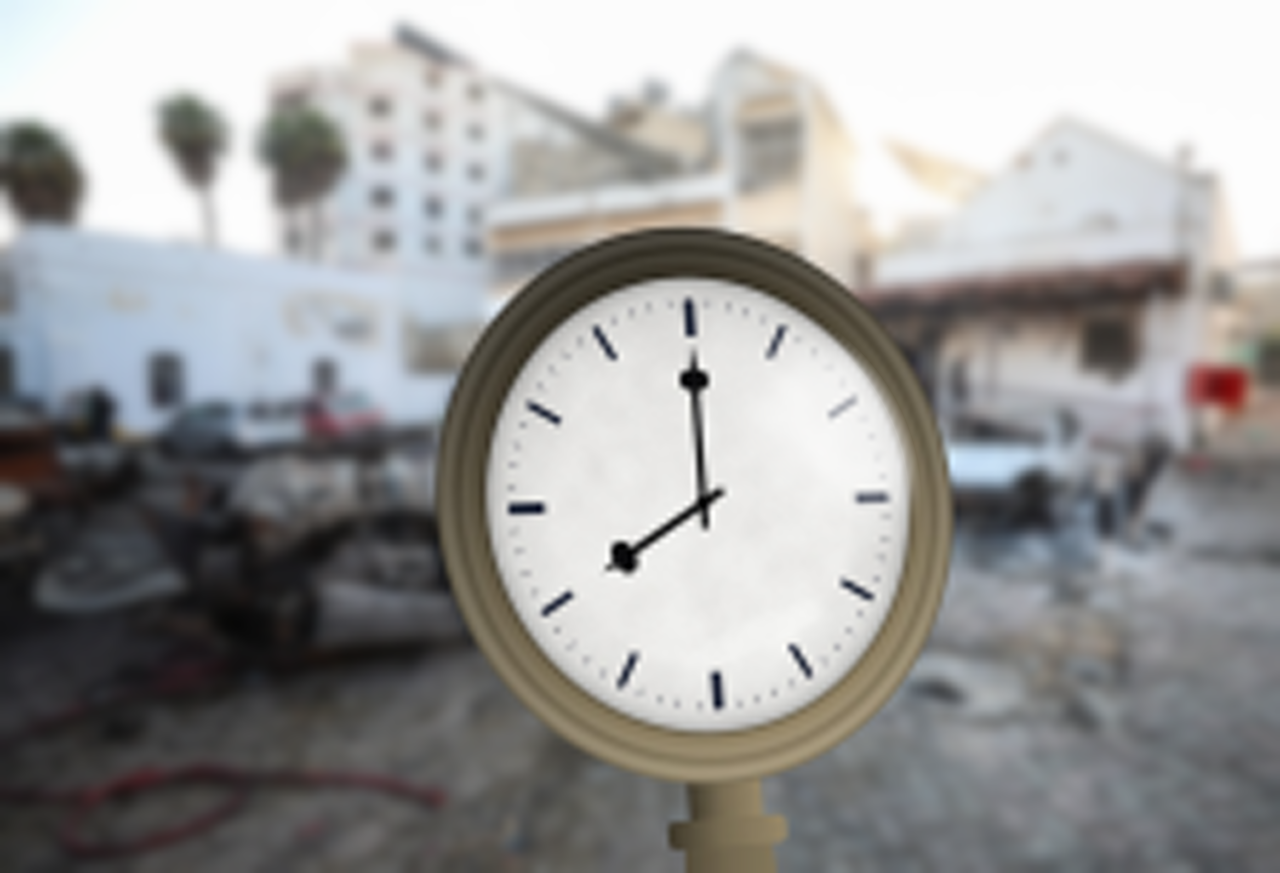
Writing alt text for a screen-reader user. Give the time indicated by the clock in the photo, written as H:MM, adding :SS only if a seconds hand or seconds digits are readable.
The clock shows 8:00
